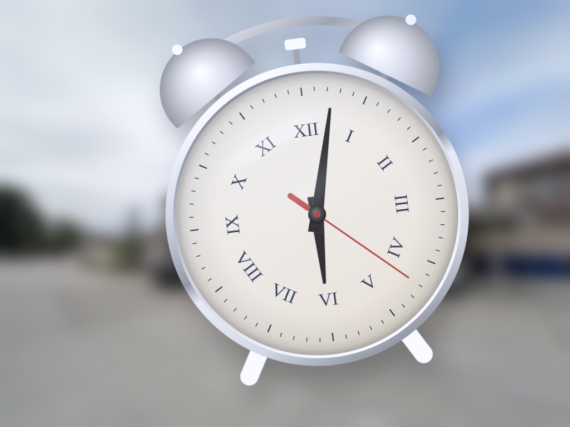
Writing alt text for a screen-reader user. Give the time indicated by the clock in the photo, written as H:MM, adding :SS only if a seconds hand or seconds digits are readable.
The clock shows 6:02:22
